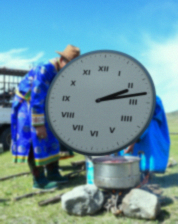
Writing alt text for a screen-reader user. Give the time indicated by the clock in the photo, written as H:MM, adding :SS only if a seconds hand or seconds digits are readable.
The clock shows 2:13
